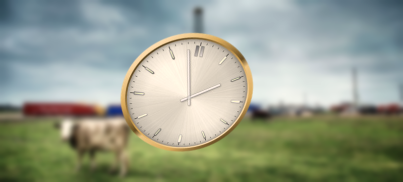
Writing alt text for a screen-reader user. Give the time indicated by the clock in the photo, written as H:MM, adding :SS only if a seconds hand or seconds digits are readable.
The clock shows 1:58
